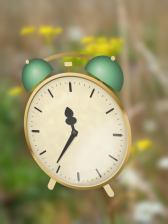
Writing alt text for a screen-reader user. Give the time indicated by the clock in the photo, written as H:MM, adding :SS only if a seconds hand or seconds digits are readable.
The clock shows 11:36
